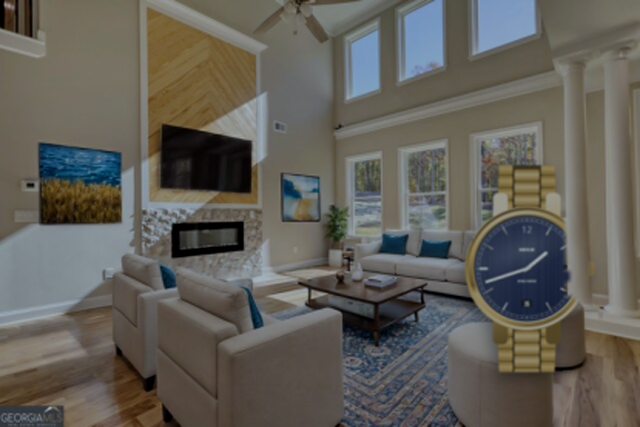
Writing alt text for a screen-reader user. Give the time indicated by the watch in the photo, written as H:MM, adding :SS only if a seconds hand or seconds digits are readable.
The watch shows 1:42
